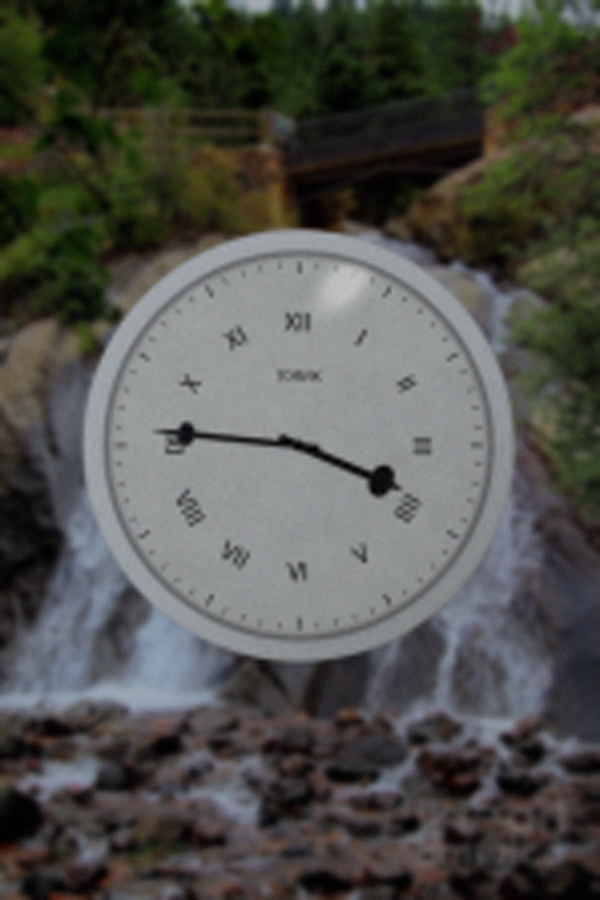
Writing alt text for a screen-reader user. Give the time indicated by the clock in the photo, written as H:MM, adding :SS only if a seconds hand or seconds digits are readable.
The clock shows 3:46
